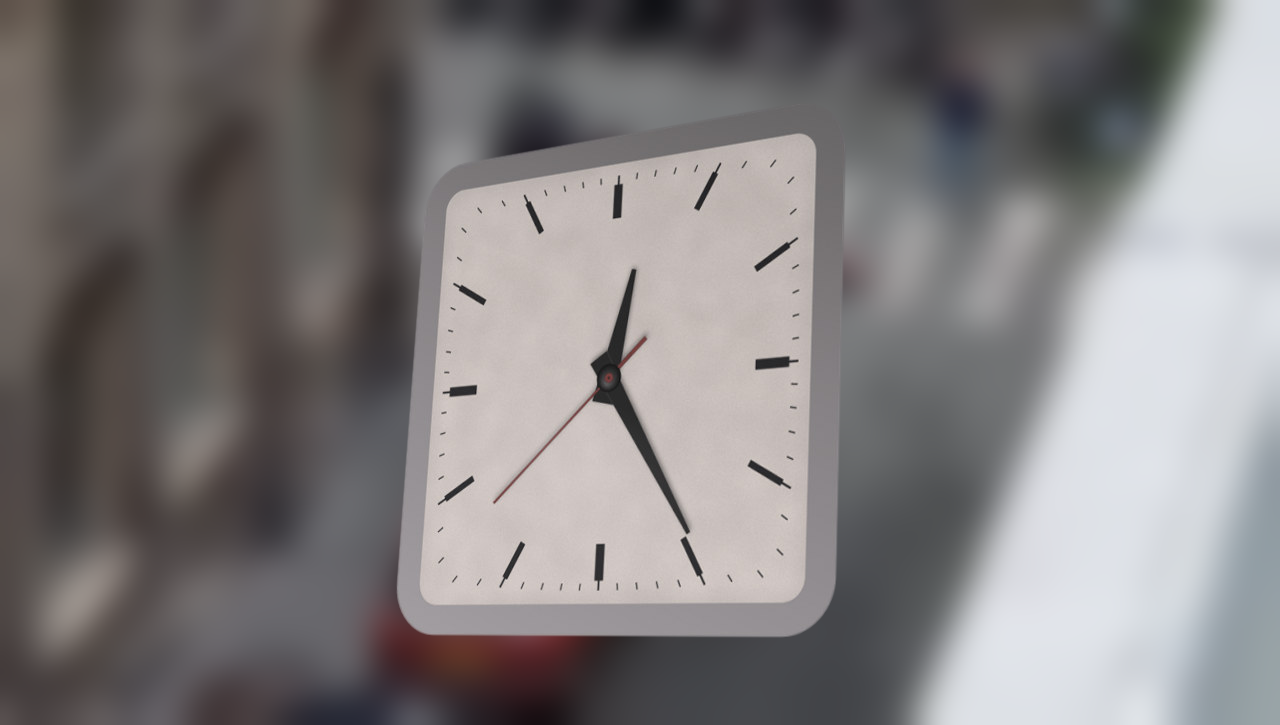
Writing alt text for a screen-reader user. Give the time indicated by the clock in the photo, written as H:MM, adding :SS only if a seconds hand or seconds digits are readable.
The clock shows 12:24:38
